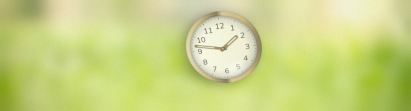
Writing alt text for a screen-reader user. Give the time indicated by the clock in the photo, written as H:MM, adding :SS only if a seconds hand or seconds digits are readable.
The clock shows 1:47
